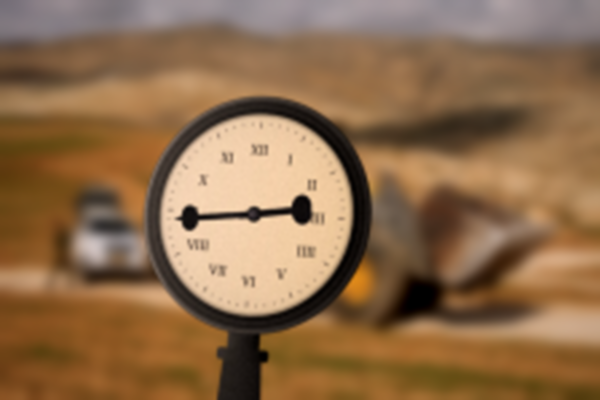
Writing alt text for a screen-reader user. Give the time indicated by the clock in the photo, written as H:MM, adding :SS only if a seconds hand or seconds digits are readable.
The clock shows 2:44
